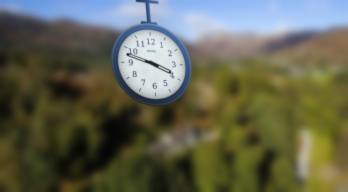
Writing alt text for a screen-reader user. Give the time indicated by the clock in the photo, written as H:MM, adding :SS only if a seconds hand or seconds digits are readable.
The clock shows 3:48
